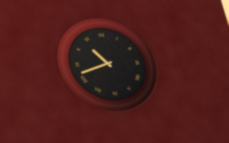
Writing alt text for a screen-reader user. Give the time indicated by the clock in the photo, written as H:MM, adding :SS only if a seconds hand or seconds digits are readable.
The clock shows 10:42
